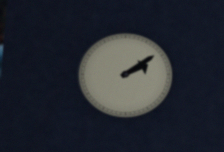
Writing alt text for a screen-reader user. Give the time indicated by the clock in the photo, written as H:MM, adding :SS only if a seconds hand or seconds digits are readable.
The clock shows 2:09
